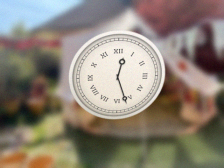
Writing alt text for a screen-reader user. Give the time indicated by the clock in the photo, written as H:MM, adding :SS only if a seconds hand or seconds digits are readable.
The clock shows 12:27
